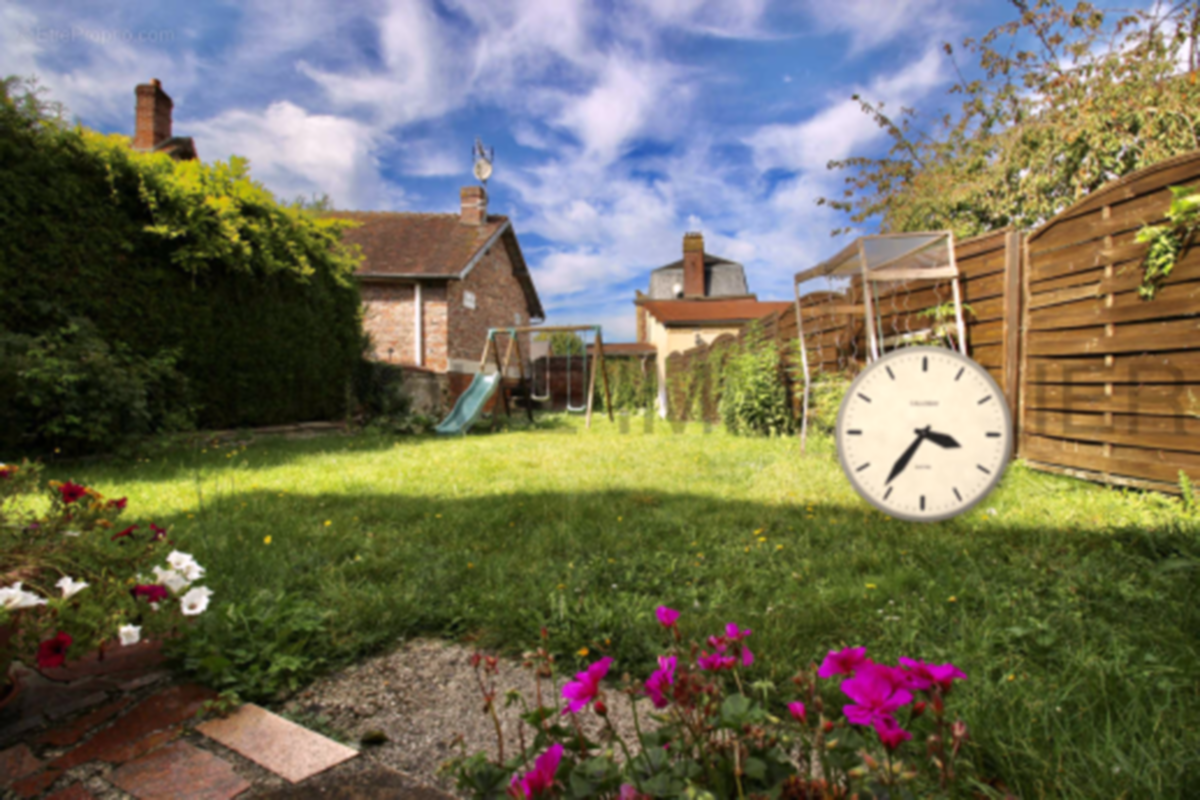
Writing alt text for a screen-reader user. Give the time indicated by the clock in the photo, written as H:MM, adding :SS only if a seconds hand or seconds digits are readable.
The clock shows 3:36
